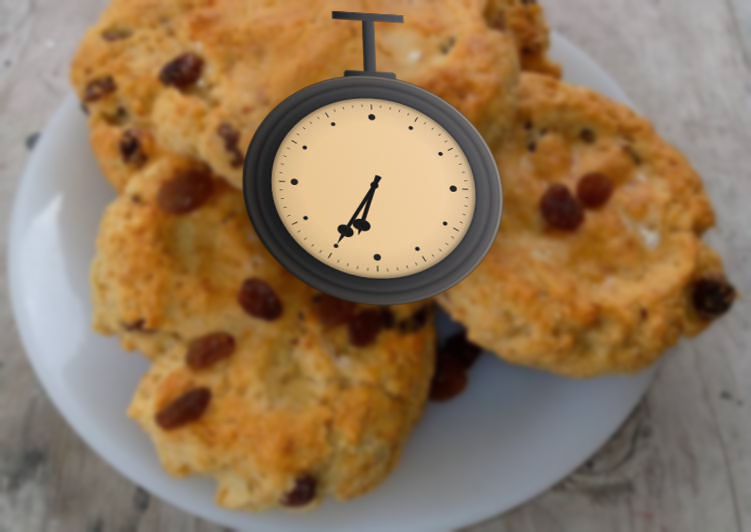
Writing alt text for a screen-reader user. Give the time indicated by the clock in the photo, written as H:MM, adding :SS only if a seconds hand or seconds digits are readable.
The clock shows 6:35
